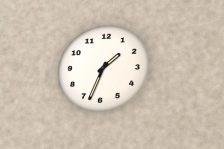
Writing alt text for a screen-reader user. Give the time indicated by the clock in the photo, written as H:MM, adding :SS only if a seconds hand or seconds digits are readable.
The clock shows 1:33
